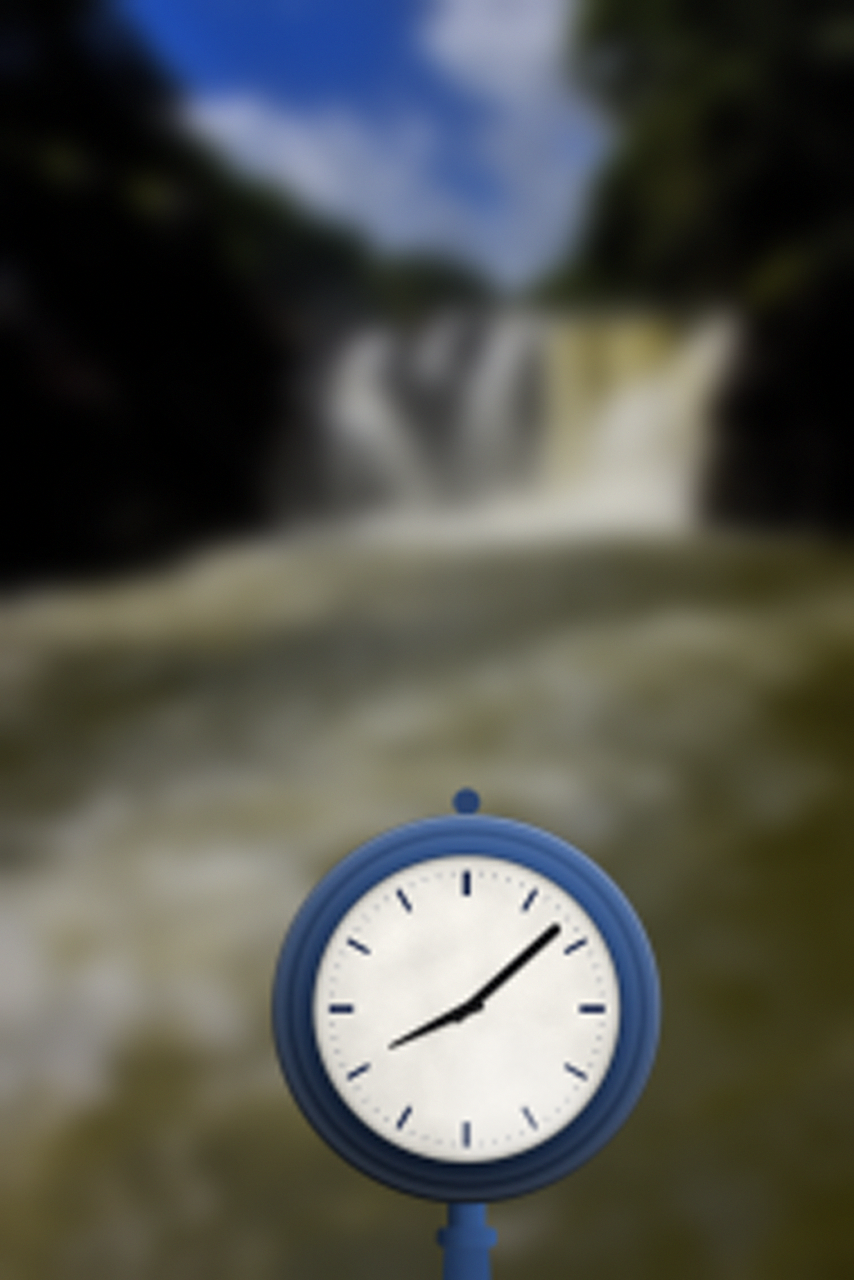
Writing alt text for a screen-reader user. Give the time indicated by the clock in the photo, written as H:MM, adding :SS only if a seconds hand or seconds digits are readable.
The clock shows 8:08
